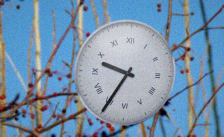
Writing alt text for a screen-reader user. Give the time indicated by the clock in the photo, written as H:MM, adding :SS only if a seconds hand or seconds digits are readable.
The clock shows 9:35
